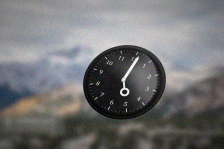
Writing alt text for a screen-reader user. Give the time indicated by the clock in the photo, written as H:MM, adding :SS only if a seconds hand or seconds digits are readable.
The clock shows 5:01
